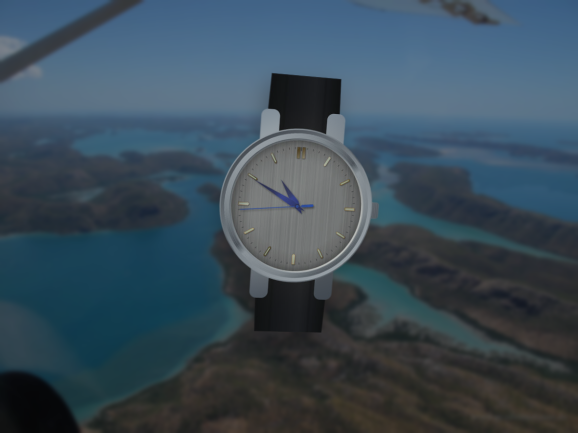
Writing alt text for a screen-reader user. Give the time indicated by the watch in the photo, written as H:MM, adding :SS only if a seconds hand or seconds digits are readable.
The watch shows 10:49:44
